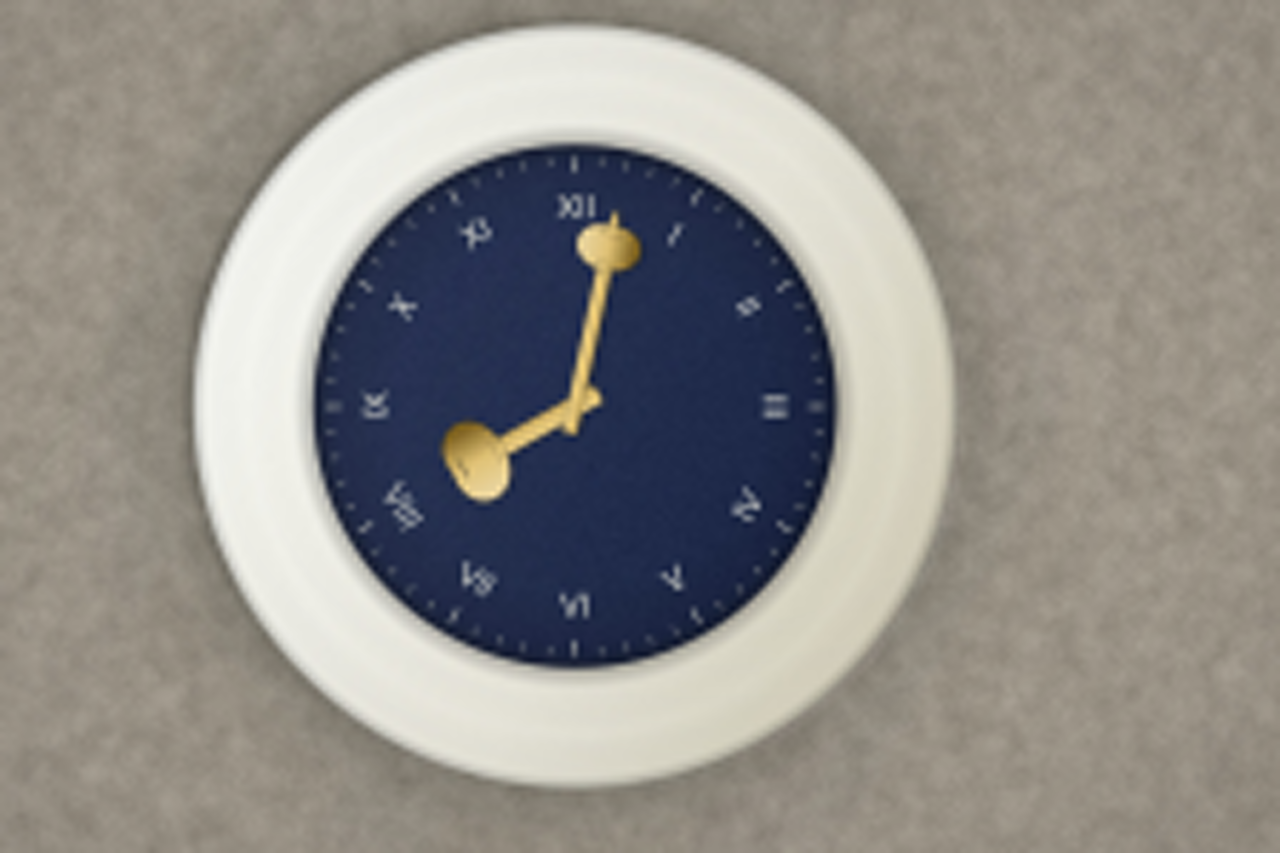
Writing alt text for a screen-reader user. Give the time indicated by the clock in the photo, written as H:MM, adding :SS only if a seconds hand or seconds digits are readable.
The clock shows 8:02
